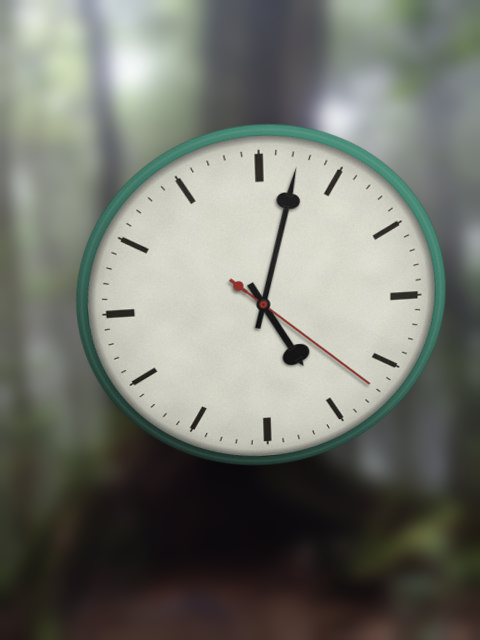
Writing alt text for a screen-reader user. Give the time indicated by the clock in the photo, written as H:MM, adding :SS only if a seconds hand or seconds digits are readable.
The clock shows 5:02:22
